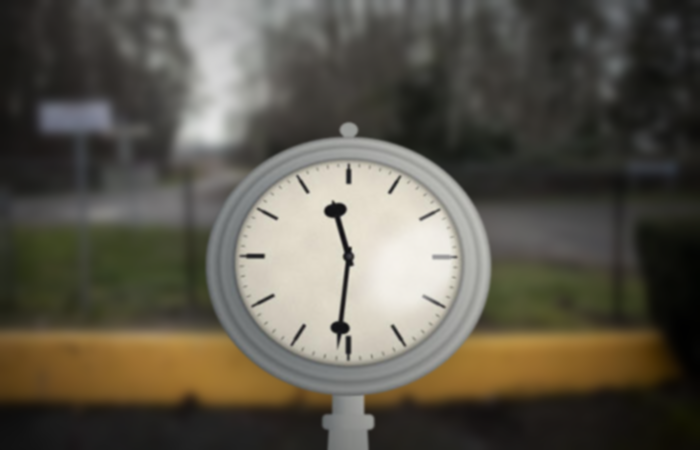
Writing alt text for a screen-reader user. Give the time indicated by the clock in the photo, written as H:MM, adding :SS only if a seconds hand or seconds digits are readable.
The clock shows 11:31
